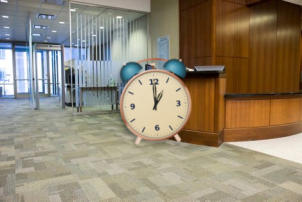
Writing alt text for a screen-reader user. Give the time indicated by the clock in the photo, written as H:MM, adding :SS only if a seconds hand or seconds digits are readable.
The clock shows 1:00
